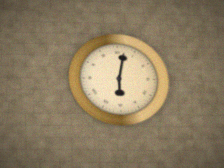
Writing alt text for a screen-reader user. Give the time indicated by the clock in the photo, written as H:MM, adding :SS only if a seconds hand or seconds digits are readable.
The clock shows 6:02
